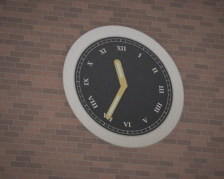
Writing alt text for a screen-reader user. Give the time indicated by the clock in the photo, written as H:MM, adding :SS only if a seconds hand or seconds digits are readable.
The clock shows 11:35
